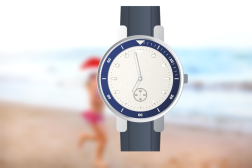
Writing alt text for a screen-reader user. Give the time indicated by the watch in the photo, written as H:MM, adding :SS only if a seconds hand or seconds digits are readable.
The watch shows 6:58
